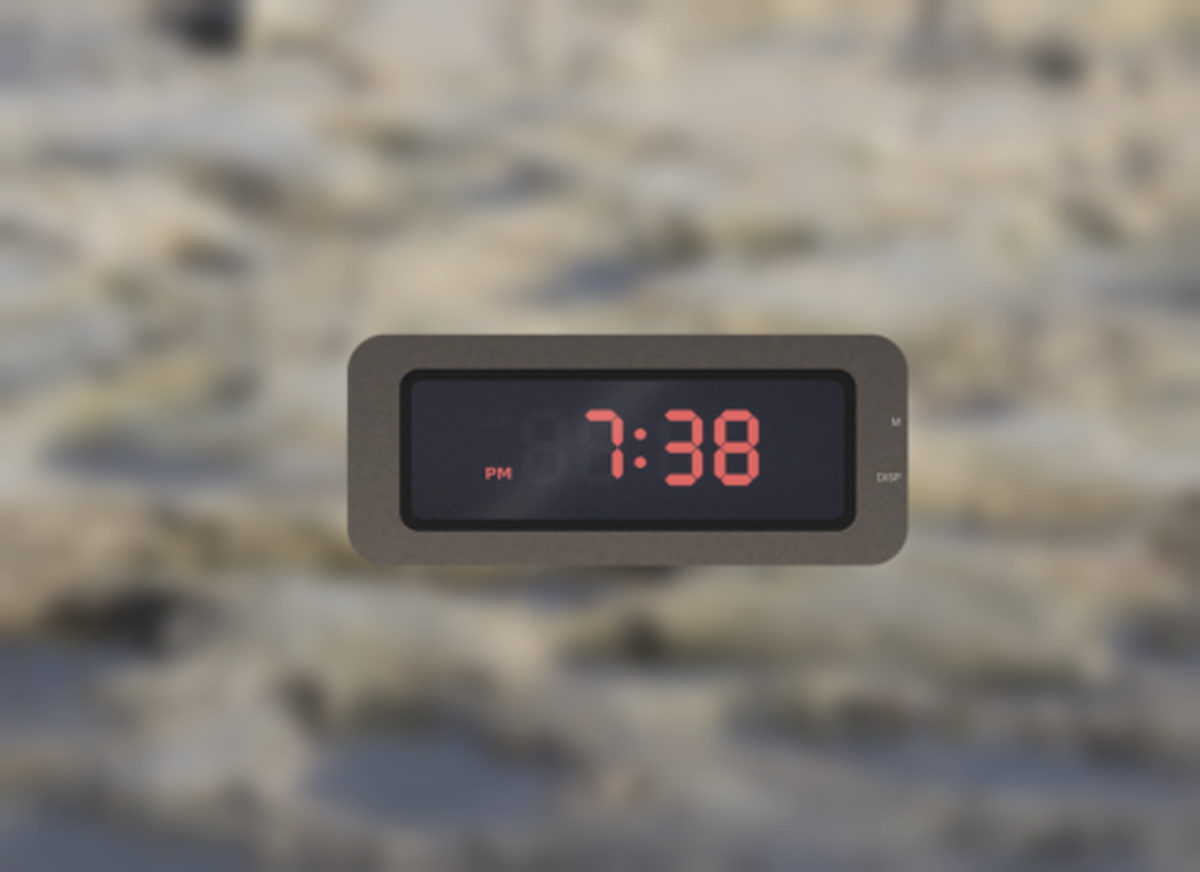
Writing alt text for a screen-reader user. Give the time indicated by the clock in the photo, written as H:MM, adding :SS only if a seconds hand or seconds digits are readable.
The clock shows 7:38
